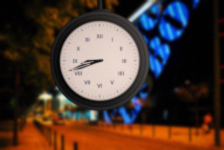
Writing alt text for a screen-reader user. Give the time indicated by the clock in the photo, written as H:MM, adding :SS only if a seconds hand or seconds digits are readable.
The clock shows 8:42
